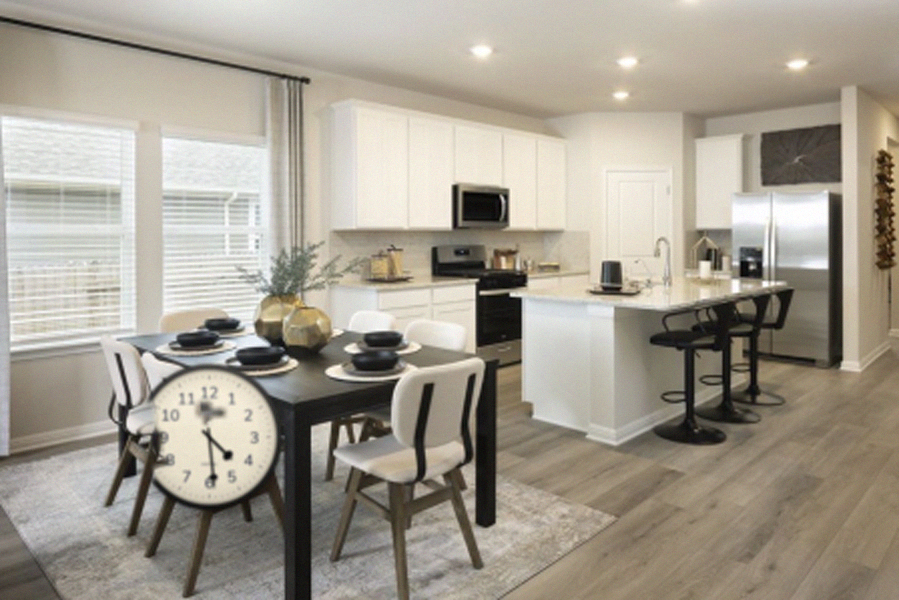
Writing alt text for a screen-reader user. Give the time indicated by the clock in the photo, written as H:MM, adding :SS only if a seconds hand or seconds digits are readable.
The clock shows 4:29
